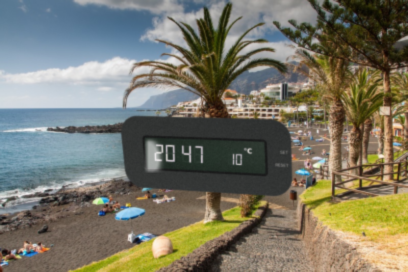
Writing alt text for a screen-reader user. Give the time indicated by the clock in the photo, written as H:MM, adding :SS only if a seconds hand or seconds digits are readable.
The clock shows 20:47
